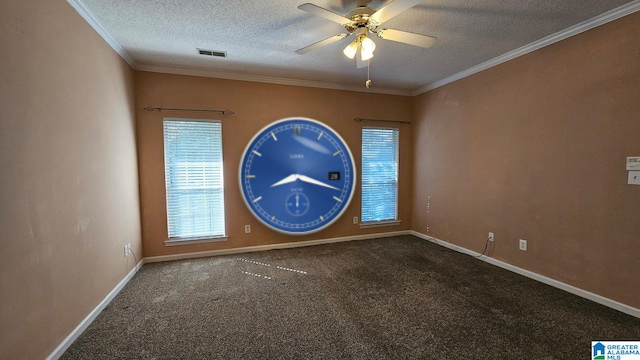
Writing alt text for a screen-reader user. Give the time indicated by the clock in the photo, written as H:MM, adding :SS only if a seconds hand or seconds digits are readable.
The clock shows 8:18
